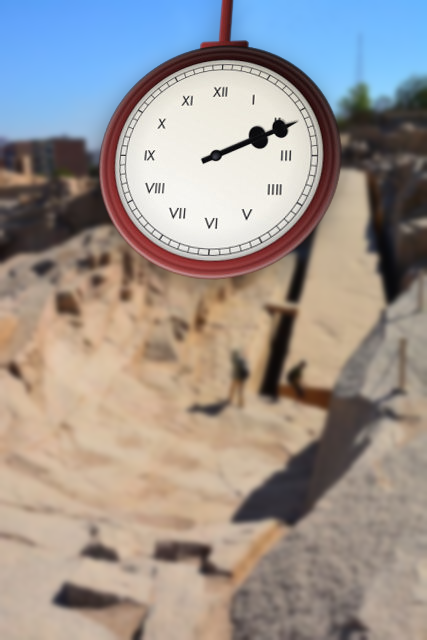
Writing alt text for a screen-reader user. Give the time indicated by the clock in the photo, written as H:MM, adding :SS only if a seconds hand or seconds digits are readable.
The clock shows 2:11
